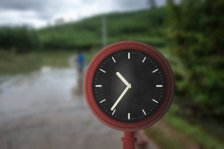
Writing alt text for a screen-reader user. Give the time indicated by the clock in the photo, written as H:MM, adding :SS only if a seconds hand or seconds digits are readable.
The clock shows 10:36
